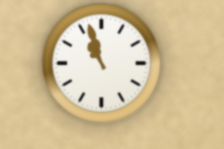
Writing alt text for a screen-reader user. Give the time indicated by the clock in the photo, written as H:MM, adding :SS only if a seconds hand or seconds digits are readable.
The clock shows 10:57
